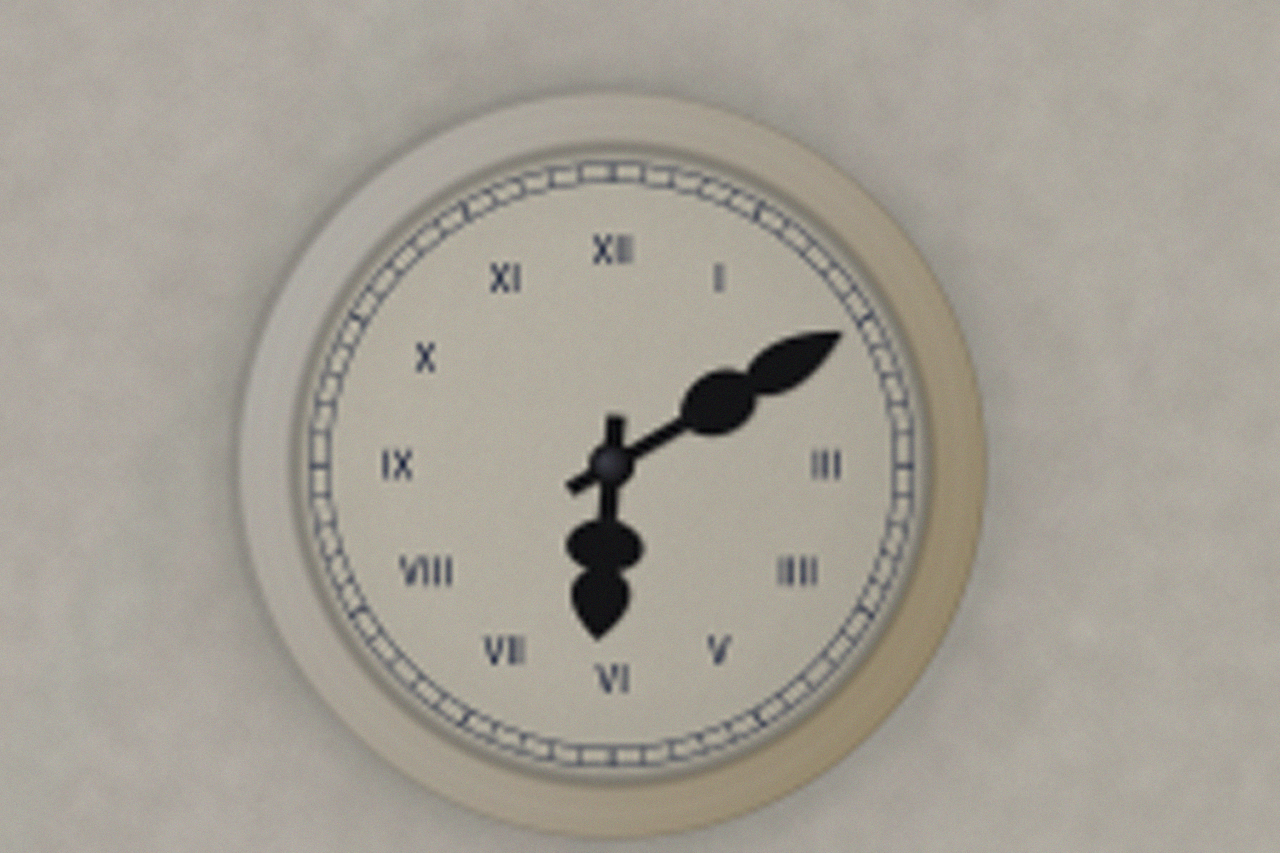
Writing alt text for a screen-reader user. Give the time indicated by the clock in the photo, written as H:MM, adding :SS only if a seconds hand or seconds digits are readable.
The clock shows 6:10
